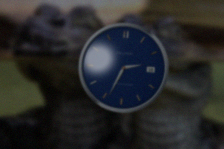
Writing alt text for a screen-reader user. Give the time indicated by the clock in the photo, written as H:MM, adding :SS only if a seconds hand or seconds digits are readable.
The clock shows 2:34
